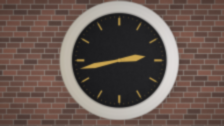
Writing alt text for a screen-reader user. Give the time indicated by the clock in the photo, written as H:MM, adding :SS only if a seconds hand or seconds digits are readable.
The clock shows 2:43
